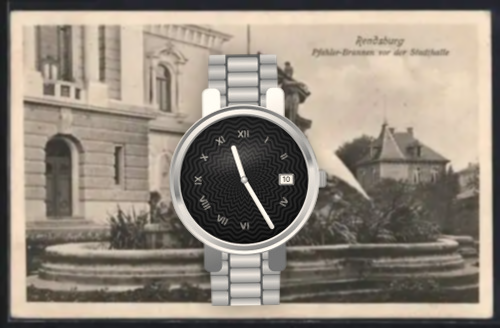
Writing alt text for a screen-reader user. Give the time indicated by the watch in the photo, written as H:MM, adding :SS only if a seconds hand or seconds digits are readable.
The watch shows 11:25
